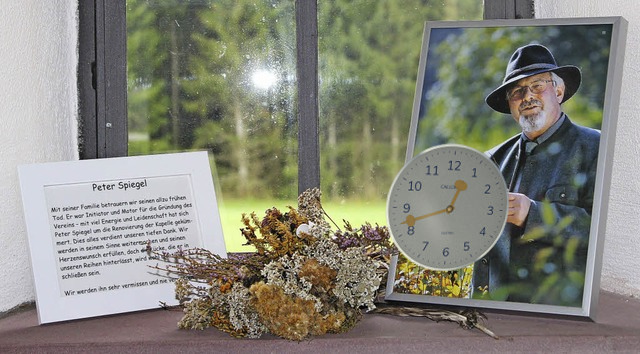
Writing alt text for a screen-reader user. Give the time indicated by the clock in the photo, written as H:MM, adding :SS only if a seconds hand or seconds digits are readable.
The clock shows 12:42
